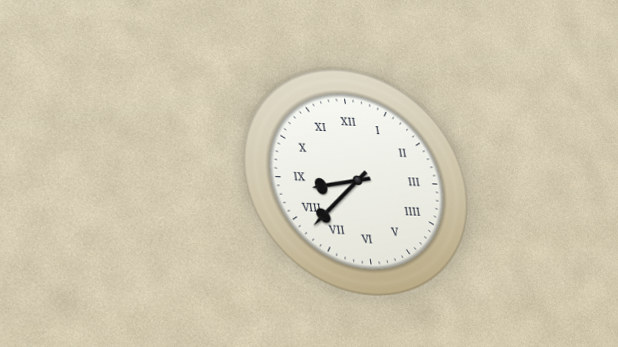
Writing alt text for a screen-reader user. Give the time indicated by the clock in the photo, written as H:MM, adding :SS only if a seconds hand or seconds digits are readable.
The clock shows 8:38
